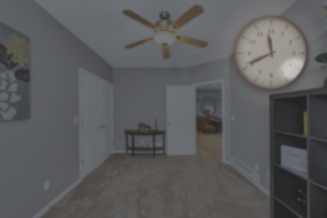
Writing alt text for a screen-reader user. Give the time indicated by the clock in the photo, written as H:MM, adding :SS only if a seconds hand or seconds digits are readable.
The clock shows 11:41
